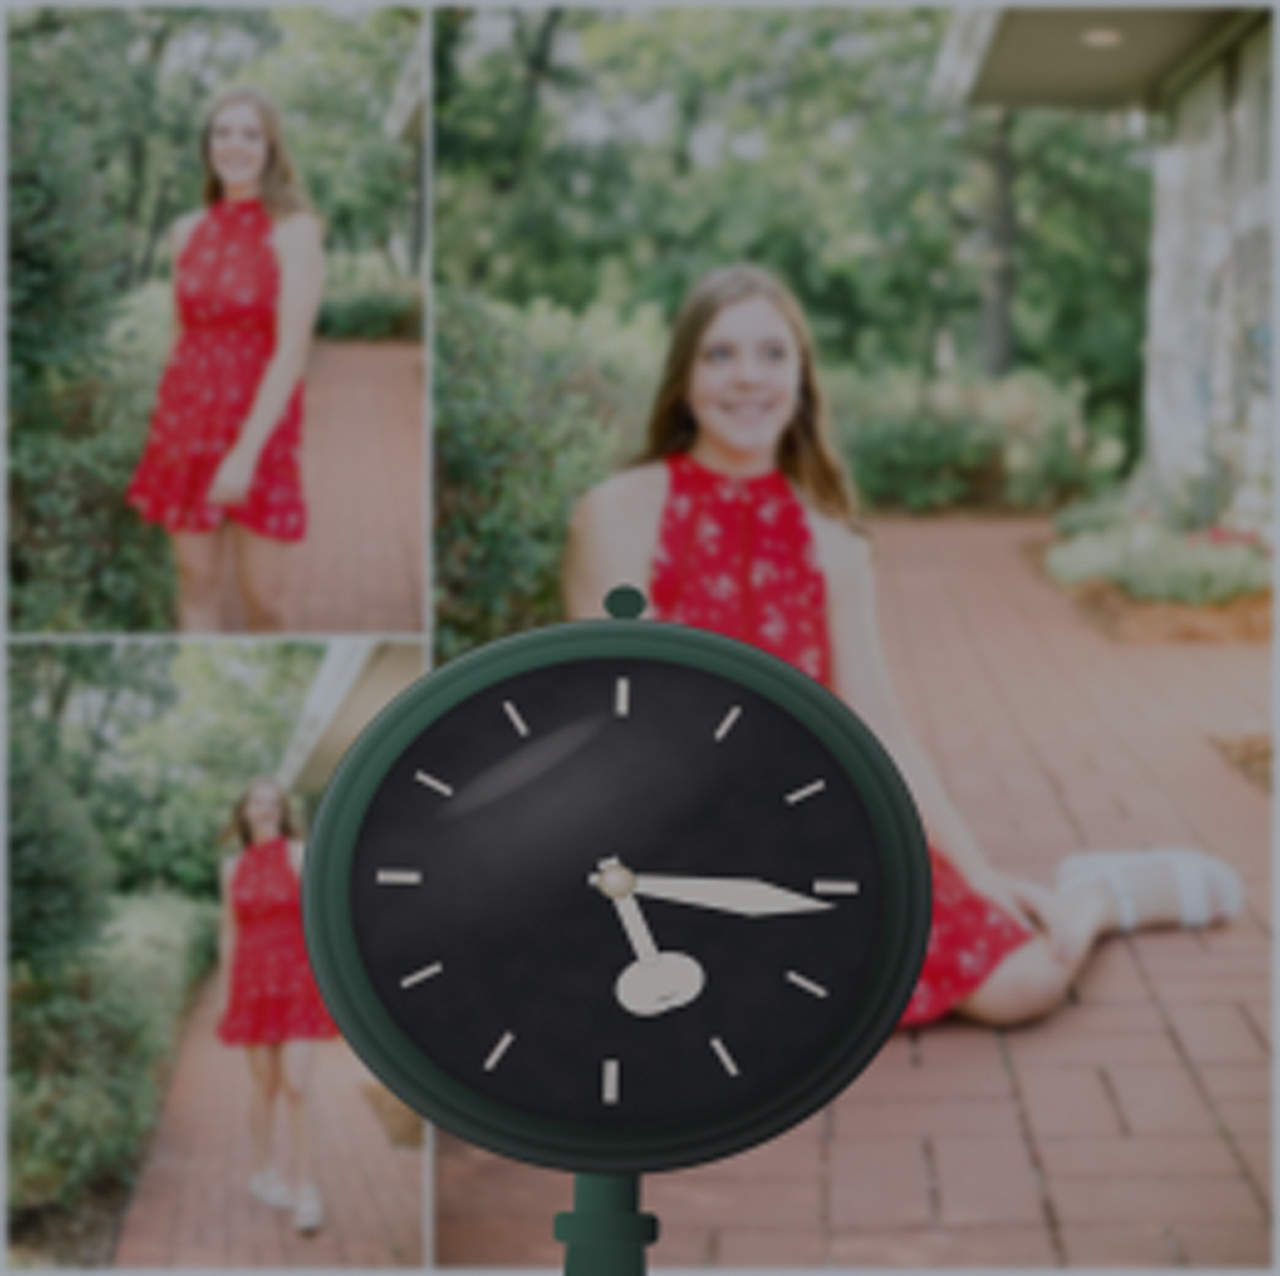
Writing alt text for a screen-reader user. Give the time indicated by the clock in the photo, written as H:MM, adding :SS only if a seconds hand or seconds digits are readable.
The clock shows 5:16
